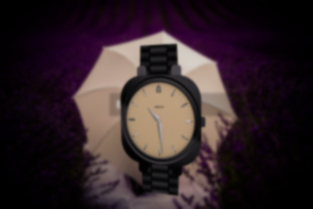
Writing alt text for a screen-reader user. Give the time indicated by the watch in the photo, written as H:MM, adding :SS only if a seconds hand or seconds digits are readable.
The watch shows 10:29
